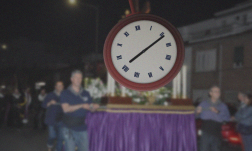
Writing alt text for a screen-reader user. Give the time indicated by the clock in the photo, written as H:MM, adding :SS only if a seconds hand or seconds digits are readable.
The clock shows 8:11
